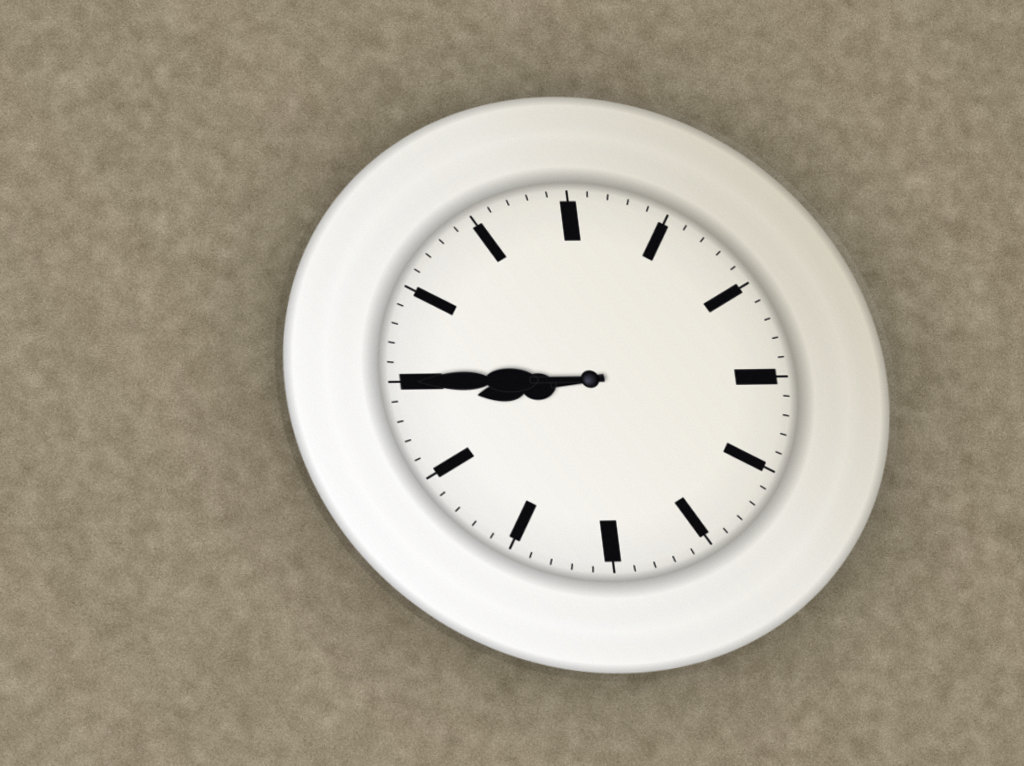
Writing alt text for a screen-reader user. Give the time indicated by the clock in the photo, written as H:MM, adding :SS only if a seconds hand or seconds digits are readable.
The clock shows 8:45
